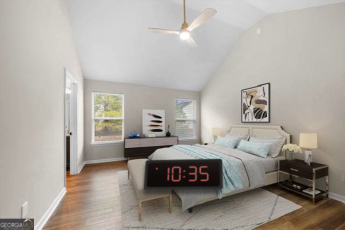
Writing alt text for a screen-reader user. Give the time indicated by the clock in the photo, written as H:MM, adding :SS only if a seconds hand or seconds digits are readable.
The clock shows 10:35
